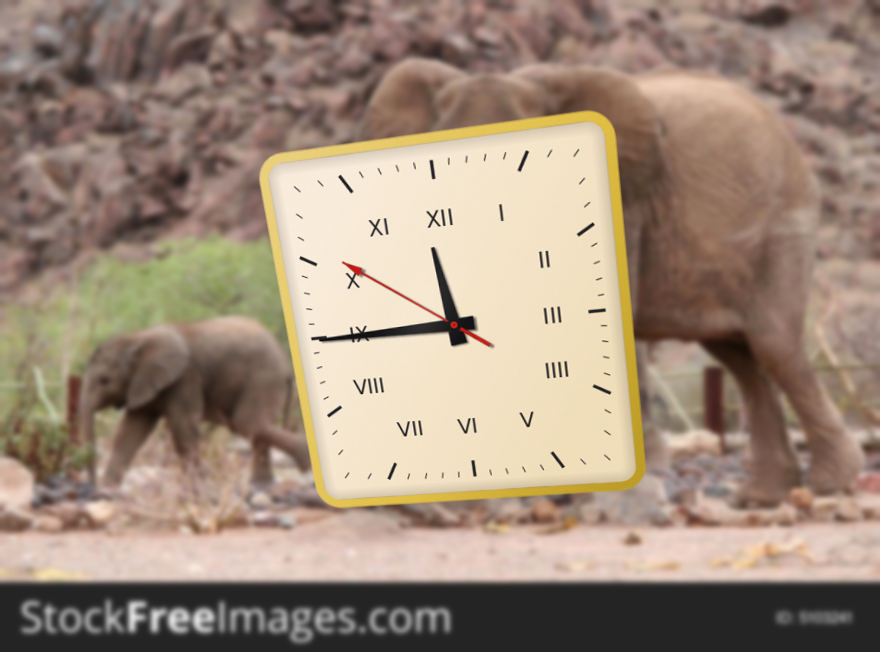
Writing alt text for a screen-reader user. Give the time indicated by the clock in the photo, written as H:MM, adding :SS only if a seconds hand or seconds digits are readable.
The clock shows 11:44:51
